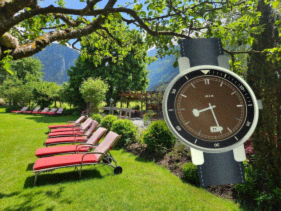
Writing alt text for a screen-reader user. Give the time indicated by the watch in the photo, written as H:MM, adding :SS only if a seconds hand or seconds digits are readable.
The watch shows 8:28
